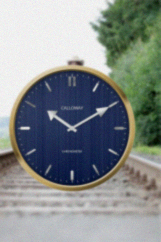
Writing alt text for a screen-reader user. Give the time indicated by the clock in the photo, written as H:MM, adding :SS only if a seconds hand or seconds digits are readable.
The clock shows 10:10
